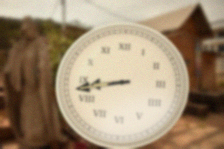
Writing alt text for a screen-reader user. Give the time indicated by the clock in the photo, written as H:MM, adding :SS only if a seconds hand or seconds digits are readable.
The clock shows 8:43
